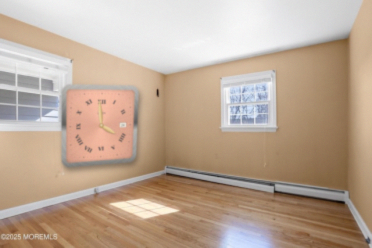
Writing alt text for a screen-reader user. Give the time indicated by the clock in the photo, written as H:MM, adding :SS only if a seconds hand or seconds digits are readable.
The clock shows 3:59
